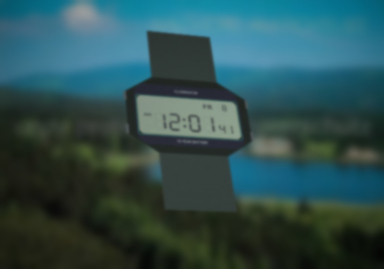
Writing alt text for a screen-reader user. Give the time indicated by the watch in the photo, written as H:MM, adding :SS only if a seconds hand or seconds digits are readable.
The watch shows 12:01
